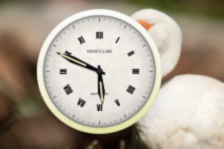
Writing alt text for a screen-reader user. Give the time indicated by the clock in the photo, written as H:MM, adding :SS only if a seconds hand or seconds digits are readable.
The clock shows 5:49
